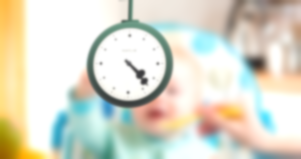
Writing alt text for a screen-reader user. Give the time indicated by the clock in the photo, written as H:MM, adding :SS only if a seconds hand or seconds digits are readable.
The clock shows 4:23
